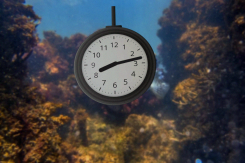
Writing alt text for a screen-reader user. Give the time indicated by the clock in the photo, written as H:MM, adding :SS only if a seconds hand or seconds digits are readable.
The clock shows 8:13
